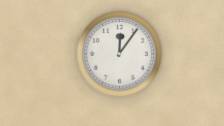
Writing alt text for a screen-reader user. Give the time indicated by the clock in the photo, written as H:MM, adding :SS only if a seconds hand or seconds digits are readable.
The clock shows 12:06
